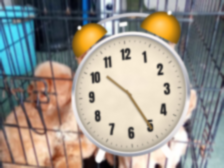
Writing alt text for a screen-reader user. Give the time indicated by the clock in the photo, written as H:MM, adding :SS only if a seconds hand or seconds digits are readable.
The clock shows 10:25
